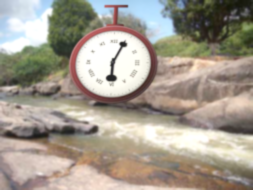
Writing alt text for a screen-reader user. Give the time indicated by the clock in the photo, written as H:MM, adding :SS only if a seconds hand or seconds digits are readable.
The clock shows 6:04
